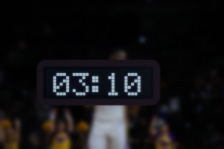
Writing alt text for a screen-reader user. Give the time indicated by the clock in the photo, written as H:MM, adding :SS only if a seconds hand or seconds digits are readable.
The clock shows 3:10
